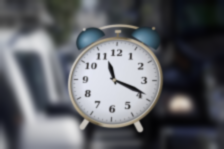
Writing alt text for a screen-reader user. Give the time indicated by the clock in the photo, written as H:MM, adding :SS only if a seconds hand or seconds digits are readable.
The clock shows 11:19
